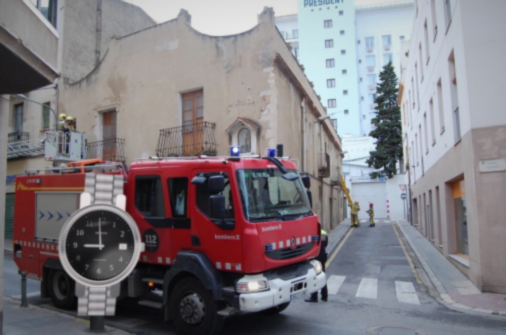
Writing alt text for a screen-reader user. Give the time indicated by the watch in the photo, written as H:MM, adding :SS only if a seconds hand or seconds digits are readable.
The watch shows 8:59
